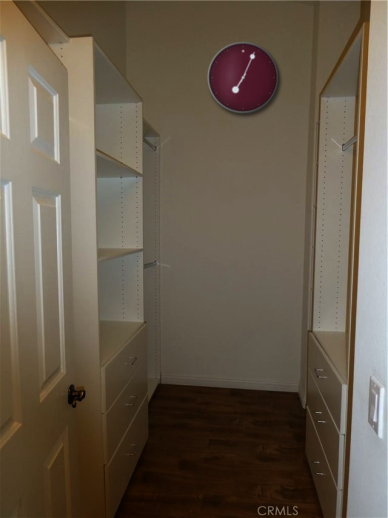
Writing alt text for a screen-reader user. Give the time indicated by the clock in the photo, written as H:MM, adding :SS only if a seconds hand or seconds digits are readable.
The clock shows 7:04
